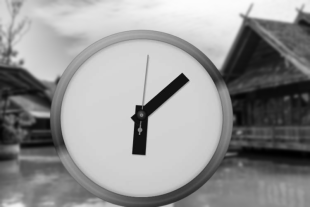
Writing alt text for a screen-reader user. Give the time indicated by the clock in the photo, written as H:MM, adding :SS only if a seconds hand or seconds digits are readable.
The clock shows 6:08:01
